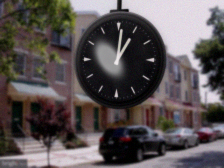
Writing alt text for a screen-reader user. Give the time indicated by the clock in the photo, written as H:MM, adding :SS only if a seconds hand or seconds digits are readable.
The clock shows 1:01
